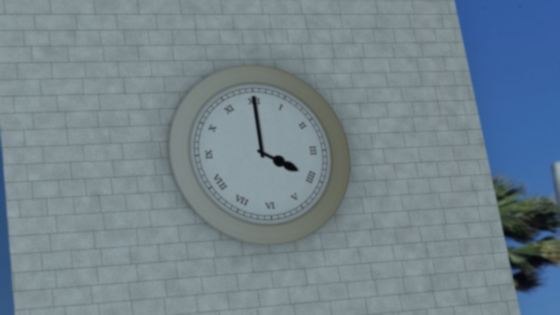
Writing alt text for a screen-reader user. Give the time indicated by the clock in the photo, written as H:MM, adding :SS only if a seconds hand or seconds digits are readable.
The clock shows 4:00
